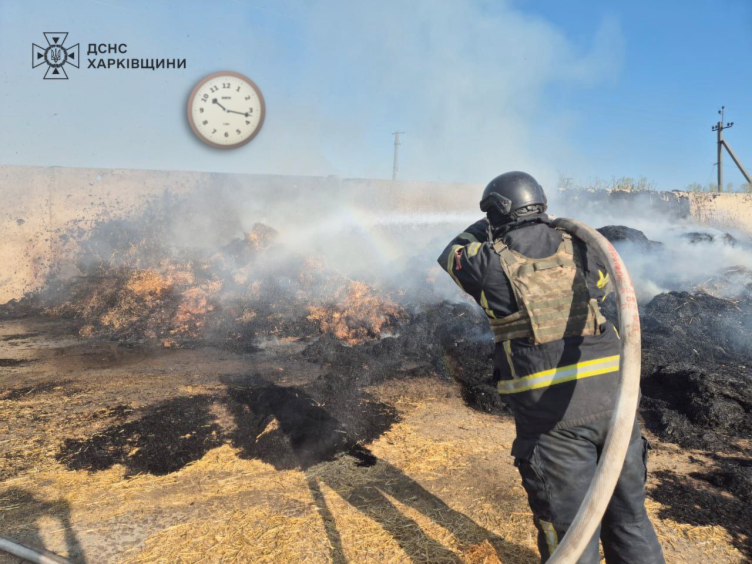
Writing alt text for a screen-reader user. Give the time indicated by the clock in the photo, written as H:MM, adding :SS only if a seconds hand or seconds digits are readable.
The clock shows 10:17
